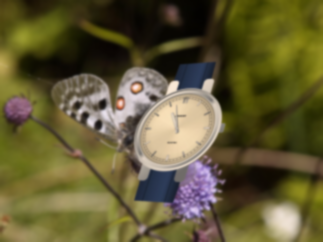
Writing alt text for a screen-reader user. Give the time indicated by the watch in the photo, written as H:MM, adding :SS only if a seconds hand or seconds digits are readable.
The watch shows 10:57
